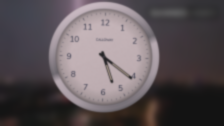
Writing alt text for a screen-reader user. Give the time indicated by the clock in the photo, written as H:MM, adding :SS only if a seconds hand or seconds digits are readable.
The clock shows 5:21
